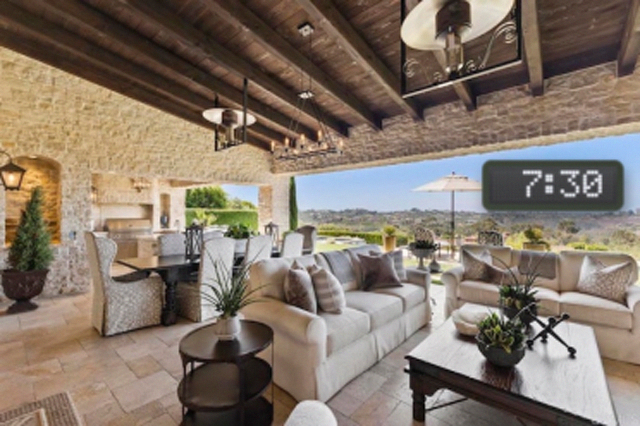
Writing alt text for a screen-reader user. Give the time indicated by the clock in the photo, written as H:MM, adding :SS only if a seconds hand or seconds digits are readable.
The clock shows 7:30
